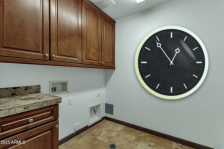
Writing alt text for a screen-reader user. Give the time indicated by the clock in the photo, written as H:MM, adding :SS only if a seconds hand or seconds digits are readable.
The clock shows 12:54
